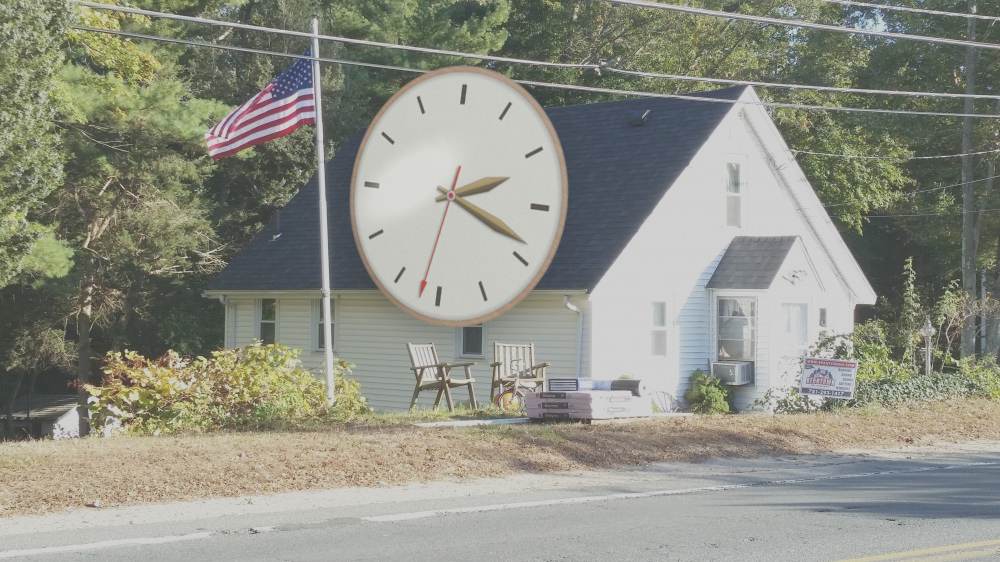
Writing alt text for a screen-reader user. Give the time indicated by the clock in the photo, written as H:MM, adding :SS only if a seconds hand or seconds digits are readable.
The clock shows 2:18:32
